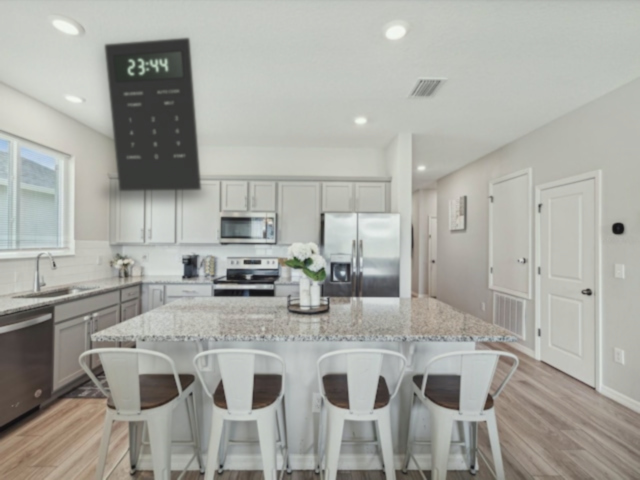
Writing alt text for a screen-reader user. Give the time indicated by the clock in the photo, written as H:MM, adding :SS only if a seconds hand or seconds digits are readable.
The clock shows 23:44
